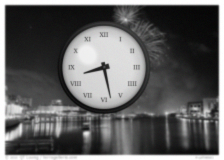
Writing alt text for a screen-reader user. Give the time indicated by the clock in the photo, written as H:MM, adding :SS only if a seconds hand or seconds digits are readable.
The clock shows 8:28
